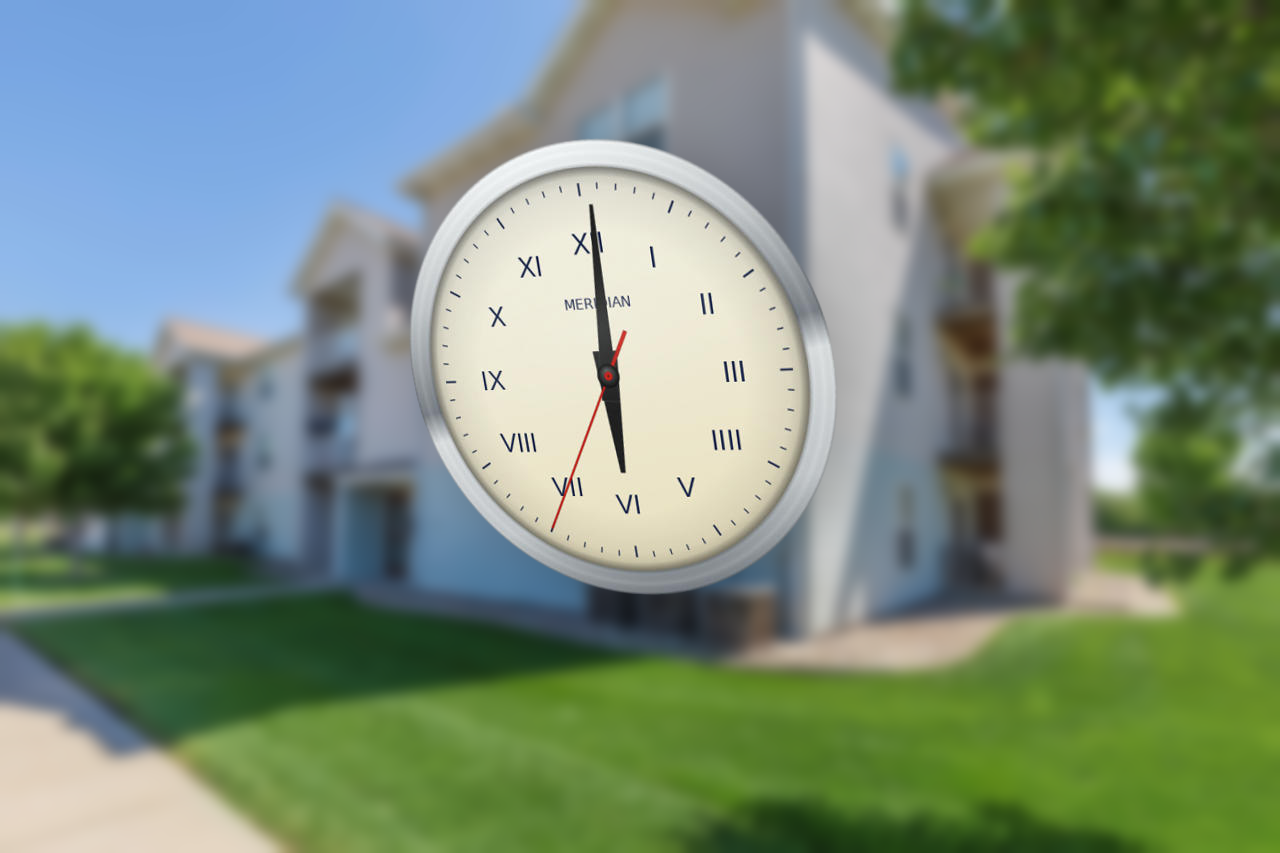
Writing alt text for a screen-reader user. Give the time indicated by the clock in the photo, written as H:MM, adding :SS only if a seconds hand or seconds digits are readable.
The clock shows 6:00:35
